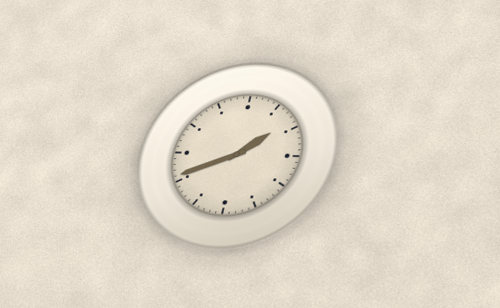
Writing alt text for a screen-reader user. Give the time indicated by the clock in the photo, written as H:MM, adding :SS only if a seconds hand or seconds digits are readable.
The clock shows 1:41
